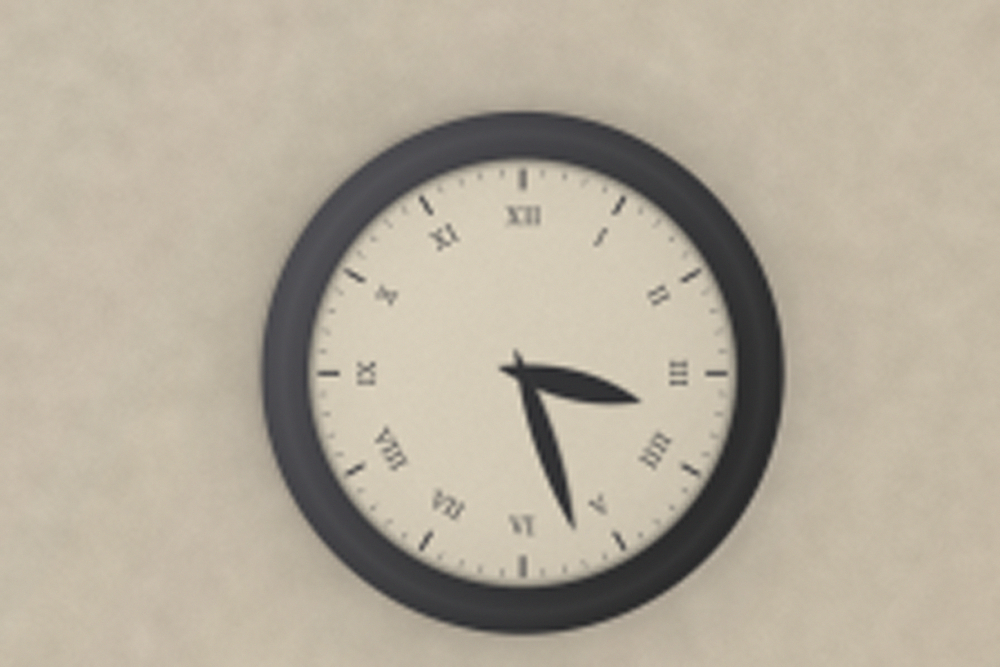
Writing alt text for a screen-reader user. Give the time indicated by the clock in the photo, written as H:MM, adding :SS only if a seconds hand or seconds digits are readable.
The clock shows 3:27
